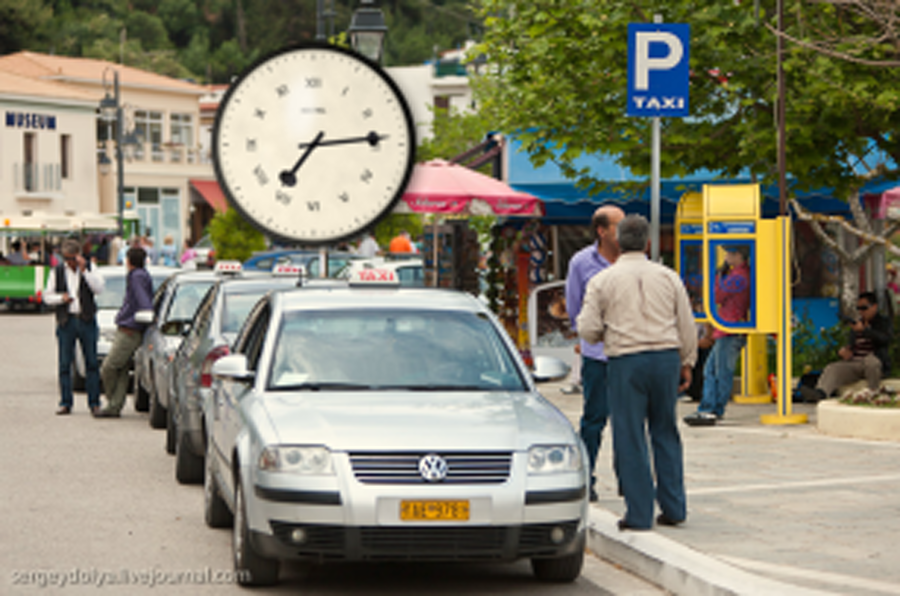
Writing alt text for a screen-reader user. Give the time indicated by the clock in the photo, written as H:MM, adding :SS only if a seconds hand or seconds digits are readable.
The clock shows 7:14
